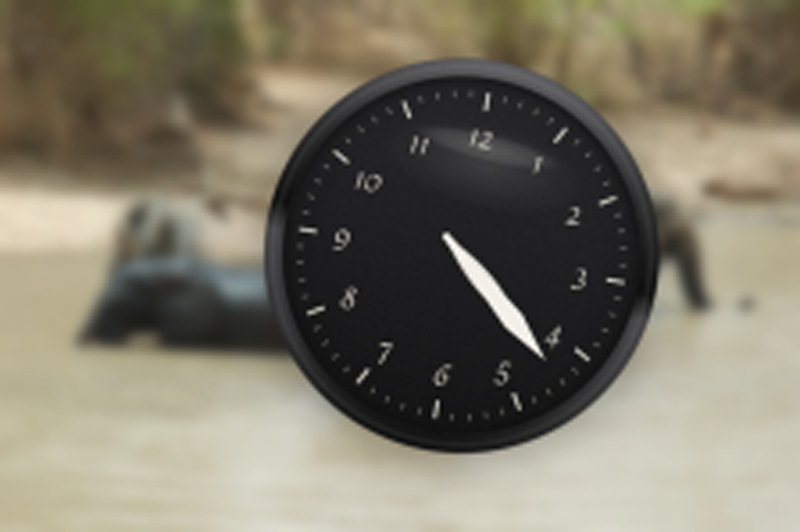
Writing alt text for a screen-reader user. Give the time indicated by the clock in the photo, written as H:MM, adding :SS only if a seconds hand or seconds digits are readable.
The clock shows 4:22
